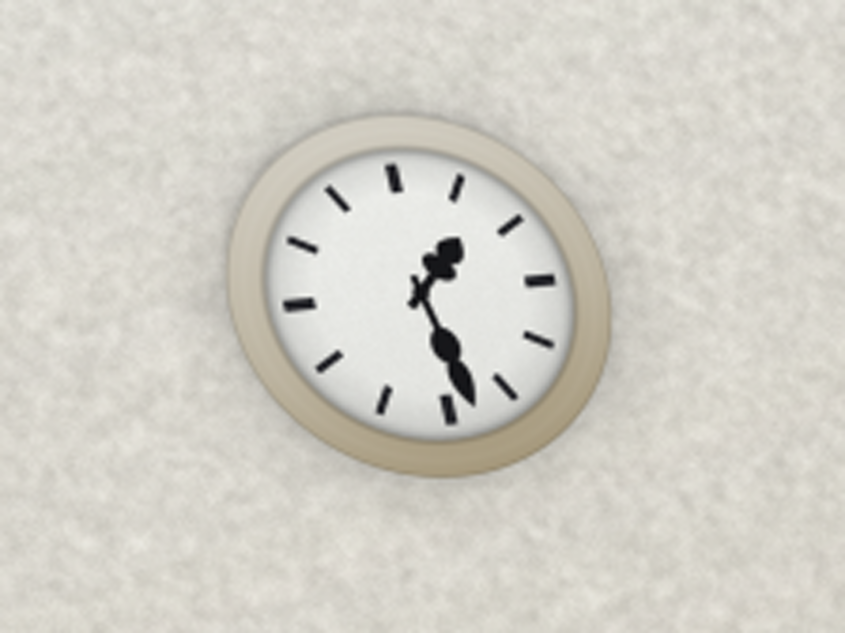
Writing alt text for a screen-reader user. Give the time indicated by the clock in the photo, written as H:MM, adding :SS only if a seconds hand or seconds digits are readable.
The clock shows 1:28
